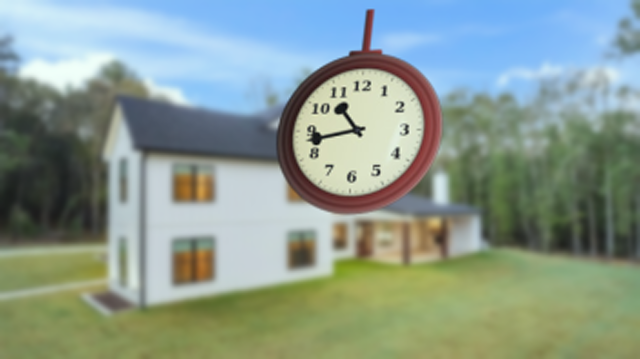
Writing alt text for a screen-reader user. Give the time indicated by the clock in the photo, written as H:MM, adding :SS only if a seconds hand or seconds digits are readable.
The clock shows 10:43
